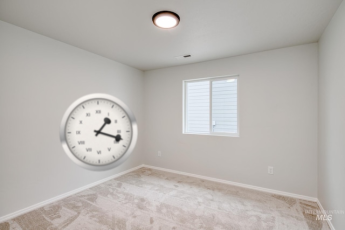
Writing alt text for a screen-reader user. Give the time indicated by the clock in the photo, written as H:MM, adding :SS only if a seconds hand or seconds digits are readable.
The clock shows 1:18
